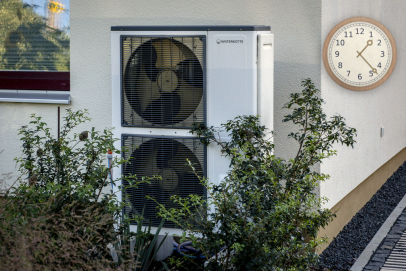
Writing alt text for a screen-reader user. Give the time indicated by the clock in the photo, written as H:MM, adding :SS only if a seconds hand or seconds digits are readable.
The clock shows 1:23
